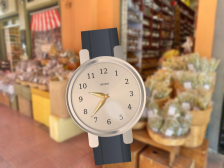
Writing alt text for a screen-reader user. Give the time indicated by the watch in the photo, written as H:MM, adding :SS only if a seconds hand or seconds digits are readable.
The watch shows 9:37
